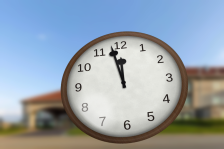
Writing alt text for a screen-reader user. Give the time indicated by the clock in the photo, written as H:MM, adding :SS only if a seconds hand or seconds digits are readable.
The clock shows 11:58
